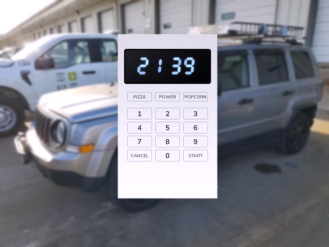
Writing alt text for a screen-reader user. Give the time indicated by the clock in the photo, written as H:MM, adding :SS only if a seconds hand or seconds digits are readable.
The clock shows 21:39
